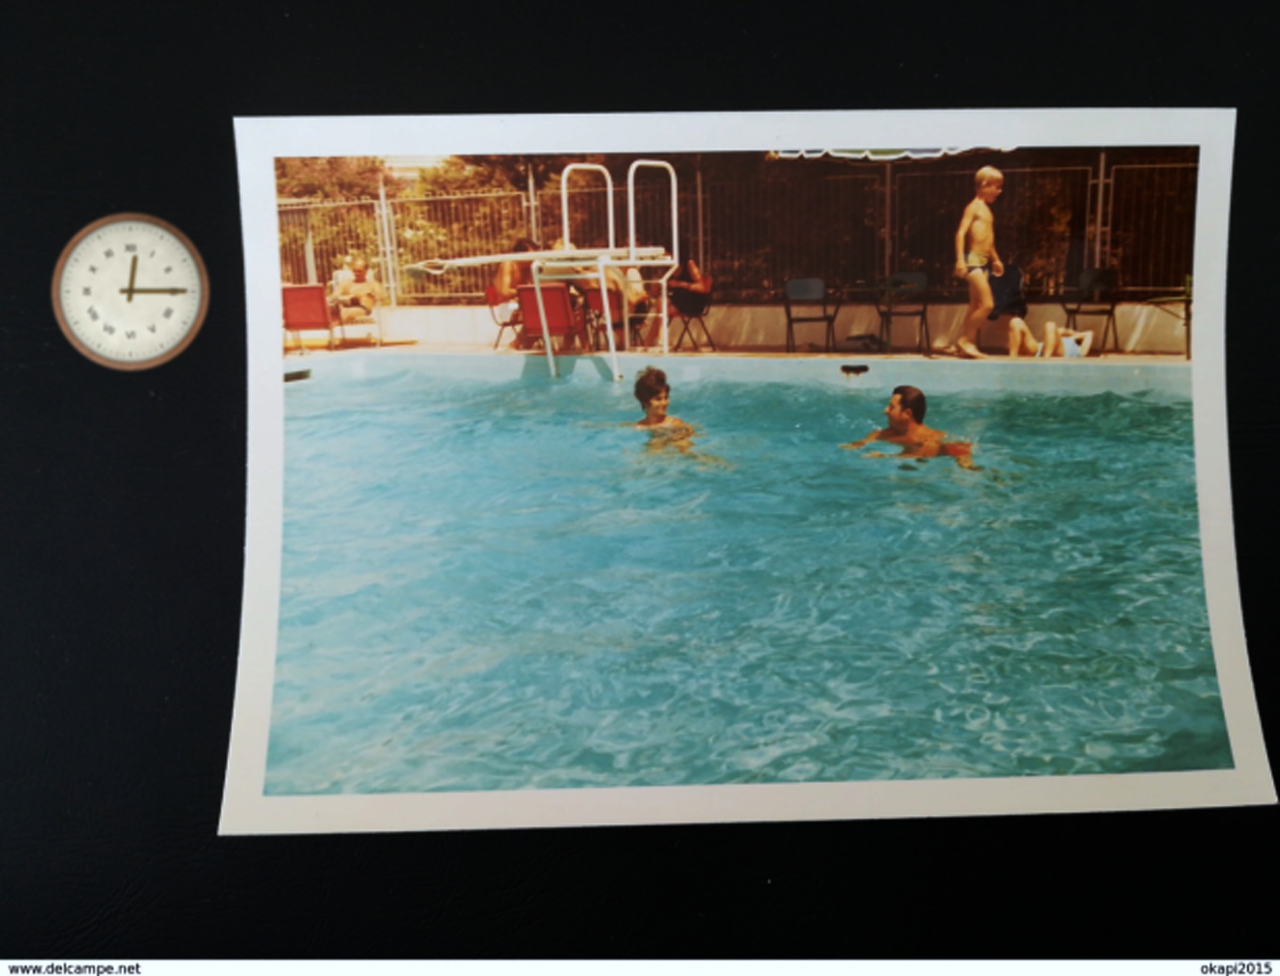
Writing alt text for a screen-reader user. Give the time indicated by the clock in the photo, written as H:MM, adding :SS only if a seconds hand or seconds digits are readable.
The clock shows 12:15
